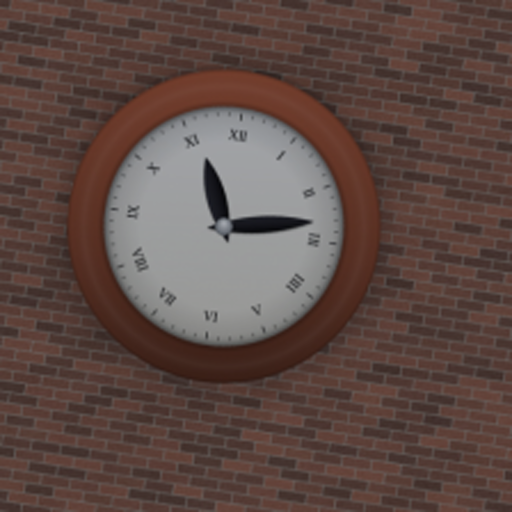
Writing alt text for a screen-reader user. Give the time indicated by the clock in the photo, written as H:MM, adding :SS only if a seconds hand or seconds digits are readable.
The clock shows 11:13
